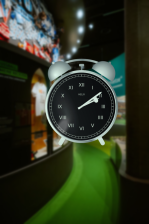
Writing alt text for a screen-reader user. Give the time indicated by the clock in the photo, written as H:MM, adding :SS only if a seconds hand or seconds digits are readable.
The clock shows 2:09
